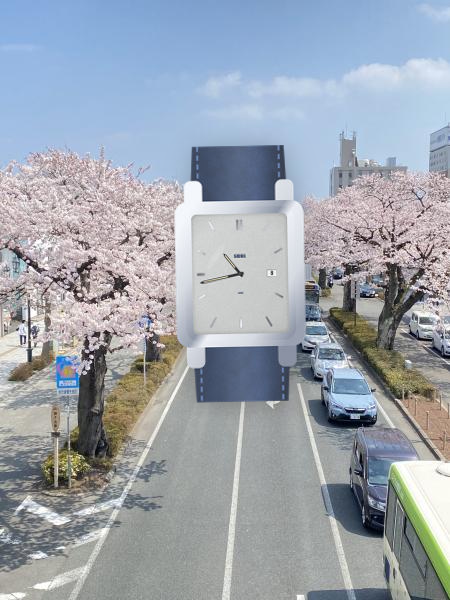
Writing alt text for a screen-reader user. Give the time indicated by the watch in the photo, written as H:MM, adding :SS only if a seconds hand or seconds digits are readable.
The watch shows 10:43
